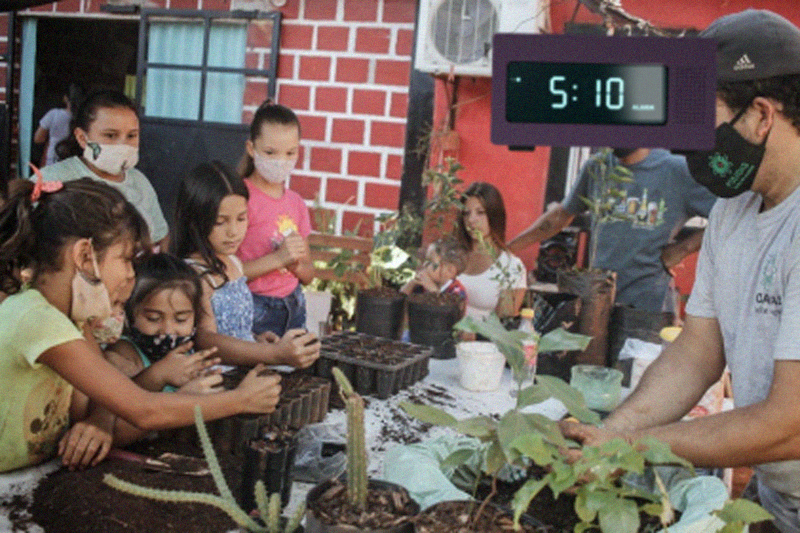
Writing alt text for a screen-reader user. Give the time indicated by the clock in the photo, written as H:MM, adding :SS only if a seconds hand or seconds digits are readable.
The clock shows 5:10
